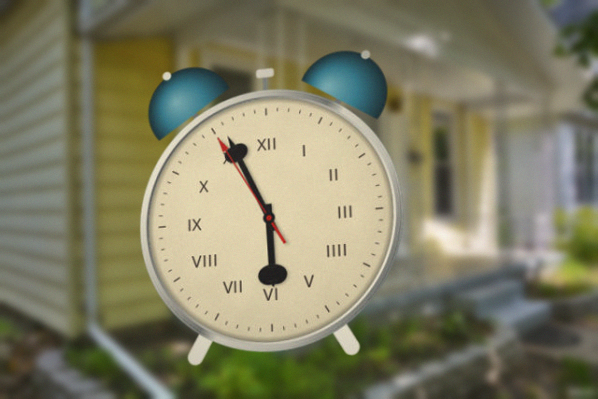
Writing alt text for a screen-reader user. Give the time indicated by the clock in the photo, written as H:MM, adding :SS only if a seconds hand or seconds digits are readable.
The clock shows 5:55:55
